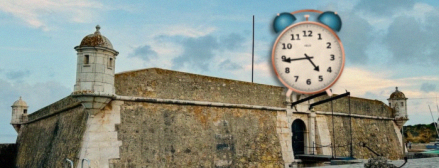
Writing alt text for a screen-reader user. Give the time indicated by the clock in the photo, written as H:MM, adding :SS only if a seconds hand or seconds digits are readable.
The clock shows 4:44
